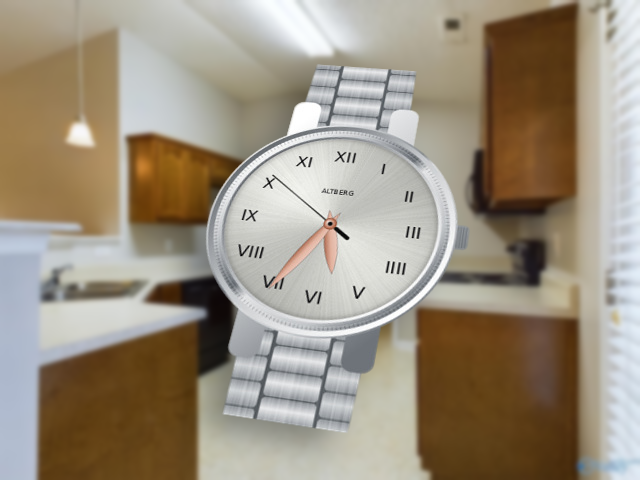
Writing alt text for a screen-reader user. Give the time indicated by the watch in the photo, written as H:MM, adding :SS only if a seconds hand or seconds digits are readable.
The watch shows 5:34:51
